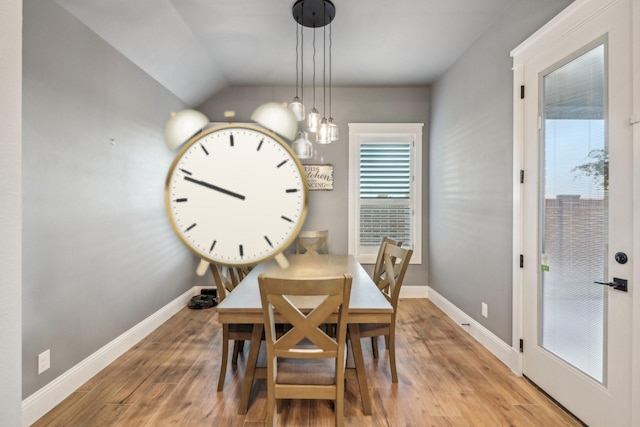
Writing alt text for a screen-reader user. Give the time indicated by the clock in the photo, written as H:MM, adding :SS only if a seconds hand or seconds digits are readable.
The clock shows 9:49
